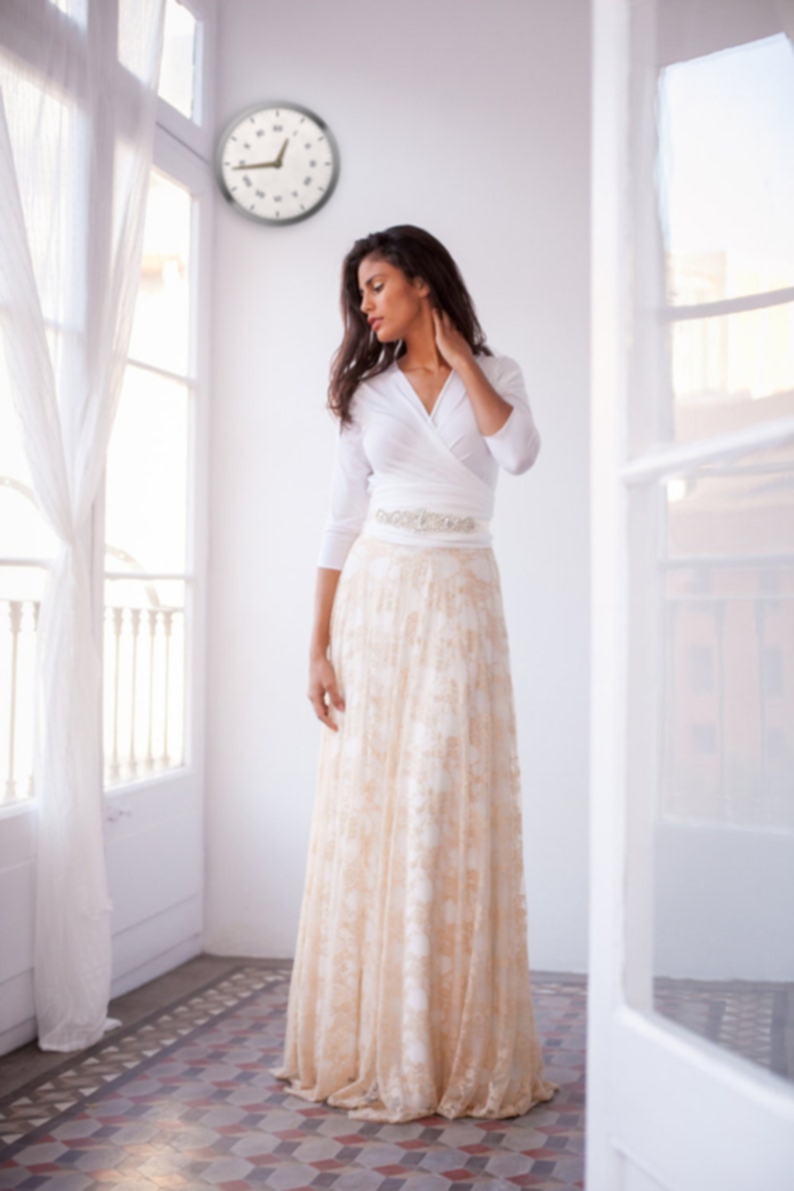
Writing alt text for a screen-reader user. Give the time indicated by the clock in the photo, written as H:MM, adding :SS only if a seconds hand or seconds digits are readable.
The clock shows 12:44
